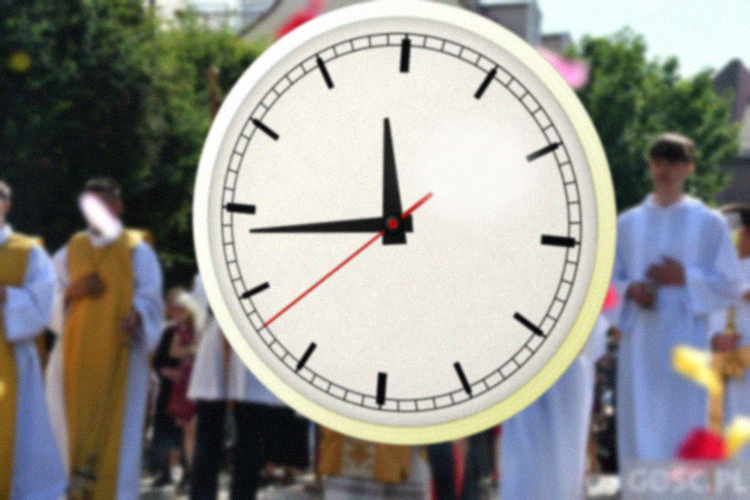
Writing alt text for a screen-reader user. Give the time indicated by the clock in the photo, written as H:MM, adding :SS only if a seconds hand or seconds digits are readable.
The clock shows 11:43:38
